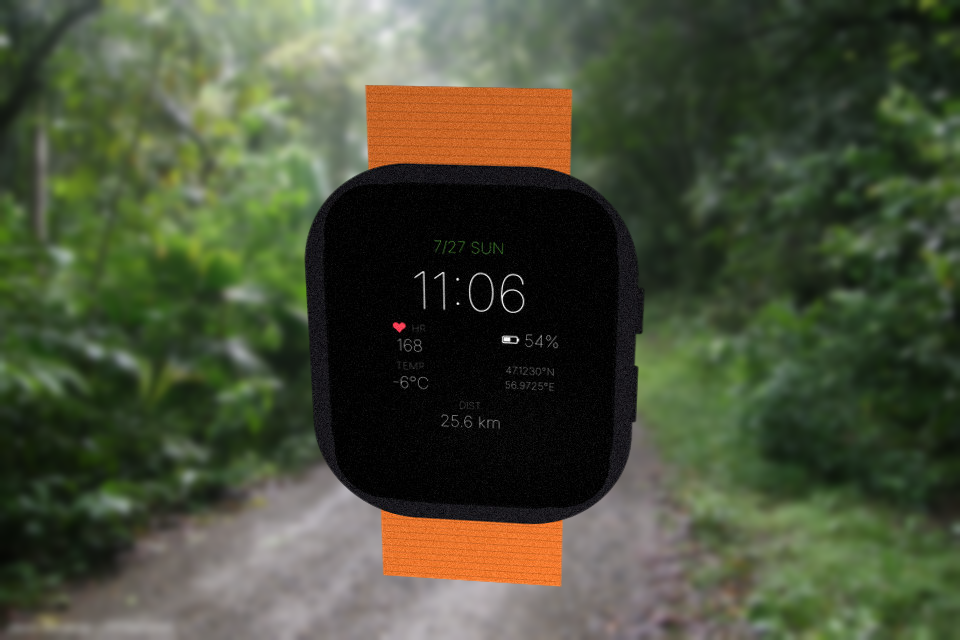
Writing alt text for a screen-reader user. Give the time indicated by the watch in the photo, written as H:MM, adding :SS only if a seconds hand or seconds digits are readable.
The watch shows 11:06
